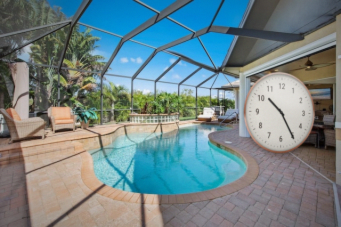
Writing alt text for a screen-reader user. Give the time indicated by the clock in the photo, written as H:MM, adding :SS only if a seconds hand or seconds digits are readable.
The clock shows 10:25
